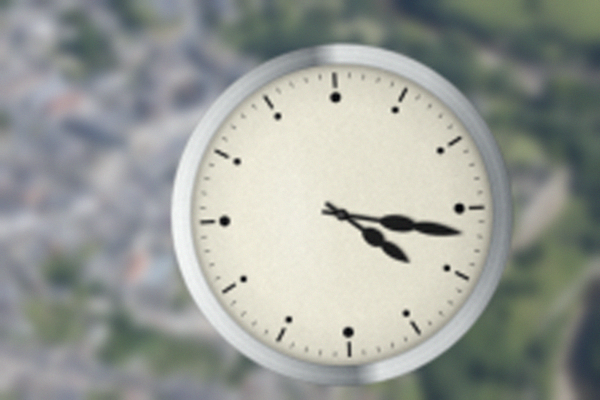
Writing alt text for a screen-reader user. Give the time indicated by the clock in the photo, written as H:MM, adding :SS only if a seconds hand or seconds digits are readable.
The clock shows 4:17
